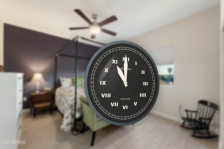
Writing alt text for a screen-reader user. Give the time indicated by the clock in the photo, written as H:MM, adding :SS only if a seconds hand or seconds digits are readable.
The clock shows 11:00
